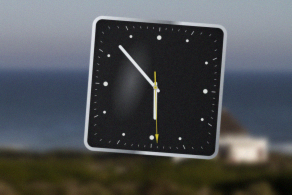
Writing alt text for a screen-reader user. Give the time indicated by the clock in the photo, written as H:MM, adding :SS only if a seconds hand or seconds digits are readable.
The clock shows 5:52:29
